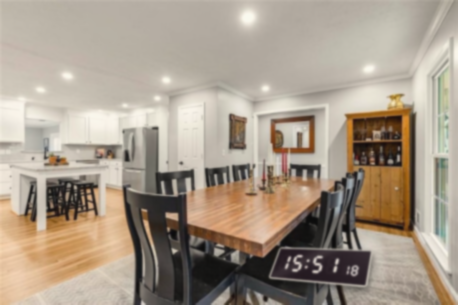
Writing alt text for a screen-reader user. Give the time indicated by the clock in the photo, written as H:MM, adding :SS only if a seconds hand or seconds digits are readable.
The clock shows 15:51
